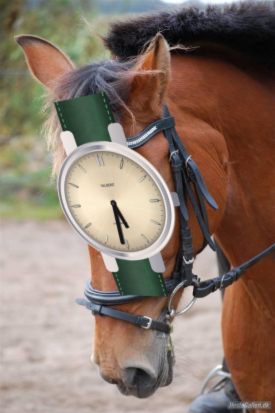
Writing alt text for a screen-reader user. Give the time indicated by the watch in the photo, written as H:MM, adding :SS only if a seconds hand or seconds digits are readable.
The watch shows 5:31
